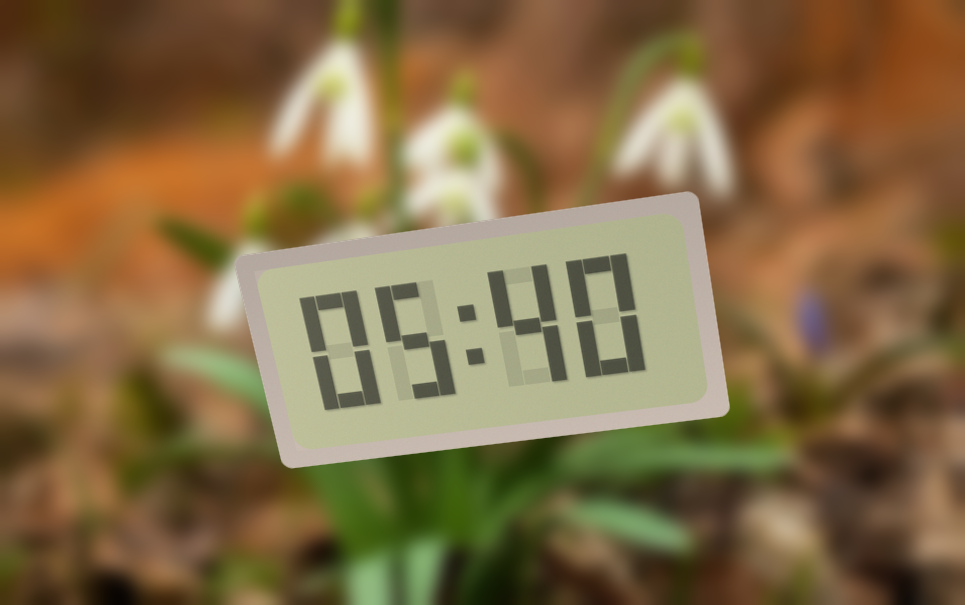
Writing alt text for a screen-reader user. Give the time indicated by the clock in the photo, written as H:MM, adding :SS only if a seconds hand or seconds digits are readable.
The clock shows 5:40
